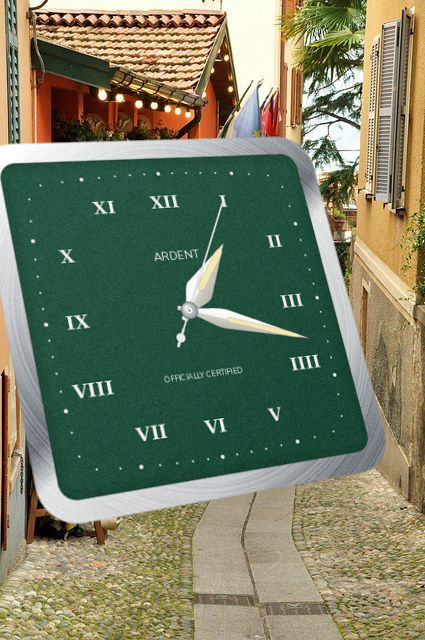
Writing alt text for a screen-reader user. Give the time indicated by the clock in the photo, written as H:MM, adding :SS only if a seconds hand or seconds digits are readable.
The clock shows 1:18:05
